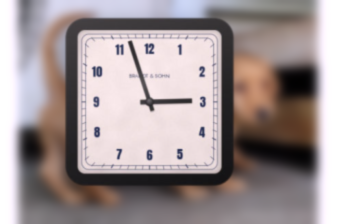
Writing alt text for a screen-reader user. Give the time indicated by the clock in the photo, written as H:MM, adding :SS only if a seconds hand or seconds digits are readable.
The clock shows 2:57
